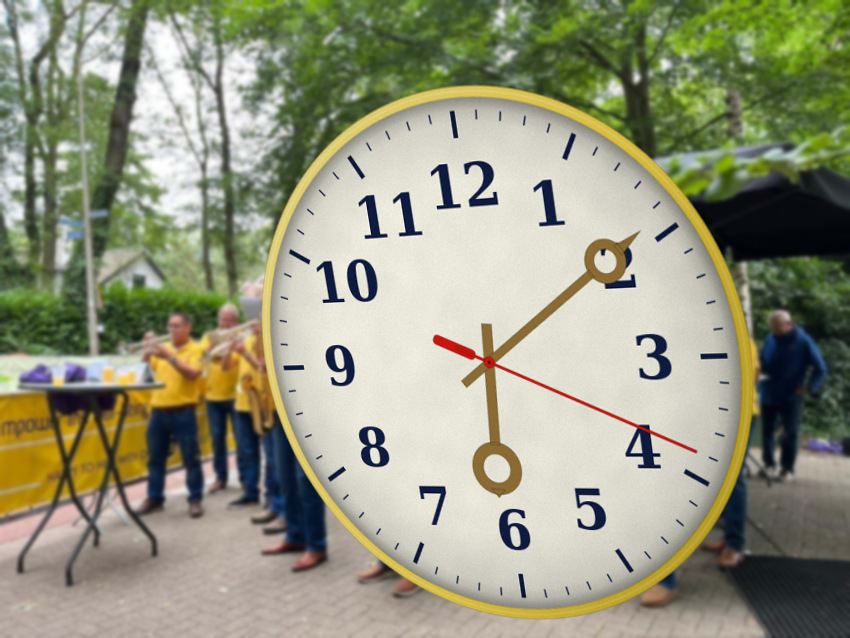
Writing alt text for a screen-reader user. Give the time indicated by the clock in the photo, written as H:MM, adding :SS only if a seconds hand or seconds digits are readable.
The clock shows 6:09:19
